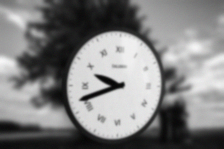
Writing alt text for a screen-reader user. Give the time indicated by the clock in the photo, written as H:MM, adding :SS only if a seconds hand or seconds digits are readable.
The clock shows 9:42
